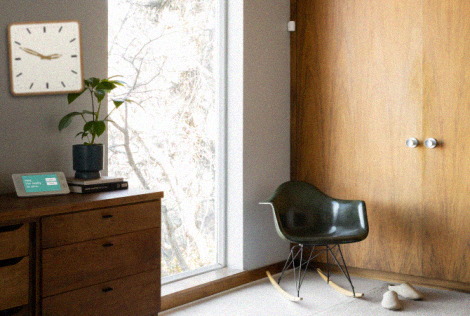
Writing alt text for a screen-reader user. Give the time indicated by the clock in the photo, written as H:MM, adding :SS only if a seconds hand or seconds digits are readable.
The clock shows 2:49
